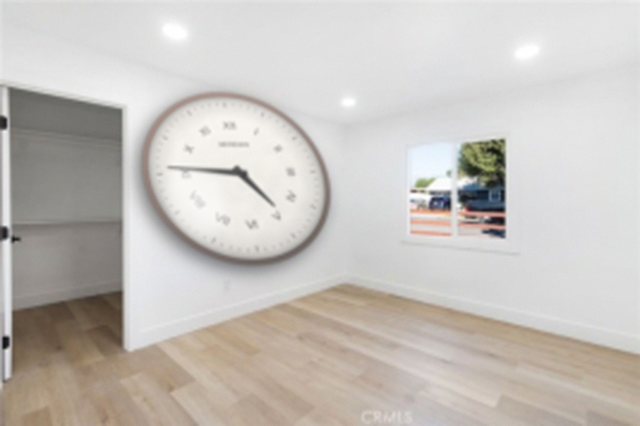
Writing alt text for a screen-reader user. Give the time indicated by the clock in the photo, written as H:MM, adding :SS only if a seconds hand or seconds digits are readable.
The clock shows 4:46
